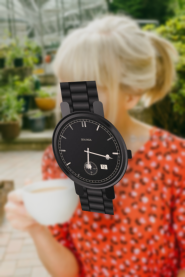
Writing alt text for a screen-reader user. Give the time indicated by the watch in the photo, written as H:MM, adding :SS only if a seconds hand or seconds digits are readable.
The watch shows 6:17
